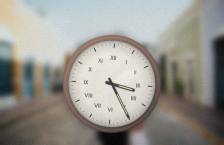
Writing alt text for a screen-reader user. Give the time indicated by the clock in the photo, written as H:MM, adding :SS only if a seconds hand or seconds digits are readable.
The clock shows 3:25
